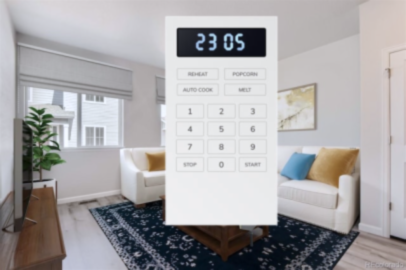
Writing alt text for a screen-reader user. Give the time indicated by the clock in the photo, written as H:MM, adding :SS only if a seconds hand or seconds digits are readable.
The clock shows 23:05
